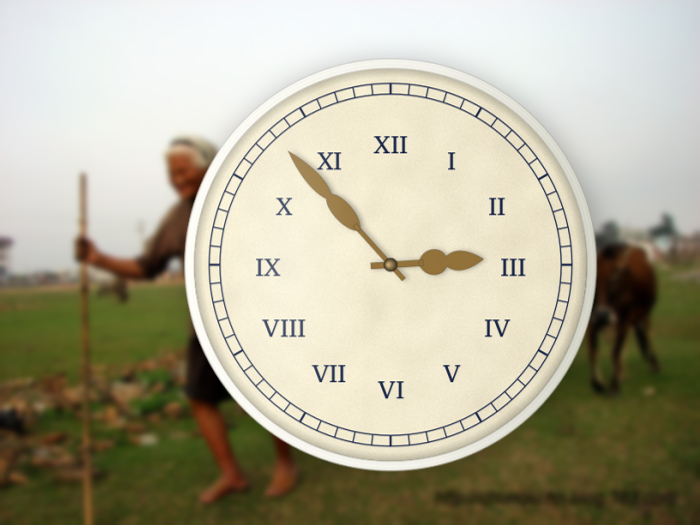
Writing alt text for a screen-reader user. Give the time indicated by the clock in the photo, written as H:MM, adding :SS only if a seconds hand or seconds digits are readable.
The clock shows 2:53
